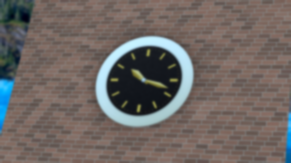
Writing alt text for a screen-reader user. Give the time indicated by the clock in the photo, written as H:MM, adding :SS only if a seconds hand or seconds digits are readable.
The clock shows 10:18
